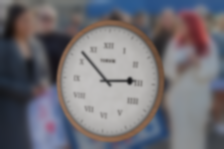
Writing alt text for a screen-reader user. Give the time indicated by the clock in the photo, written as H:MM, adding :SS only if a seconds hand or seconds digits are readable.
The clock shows 2:52
